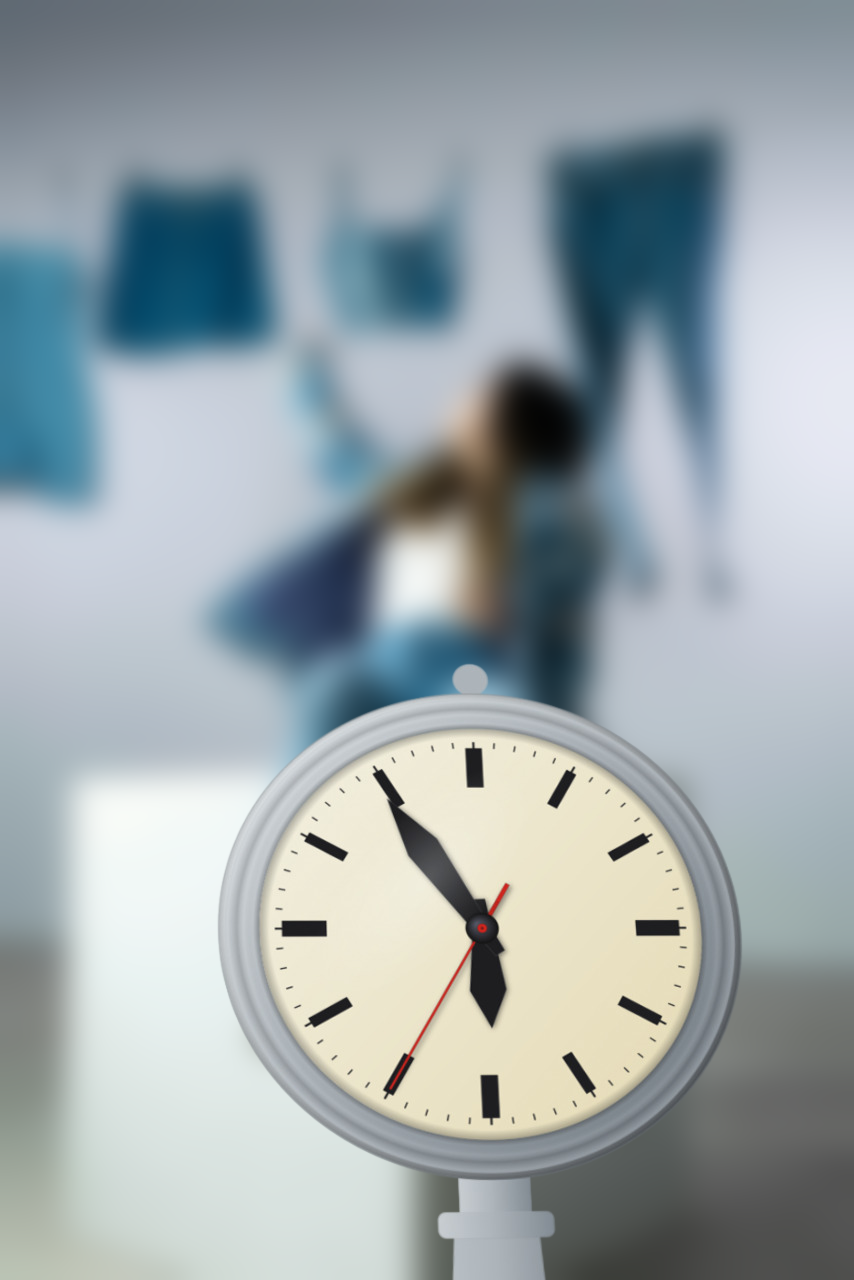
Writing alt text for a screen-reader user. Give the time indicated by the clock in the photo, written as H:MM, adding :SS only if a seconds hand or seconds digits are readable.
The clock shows 5:54:35
